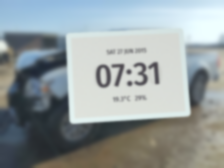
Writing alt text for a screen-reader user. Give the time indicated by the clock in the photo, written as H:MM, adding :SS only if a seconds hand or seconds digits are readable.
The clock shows 7:31
